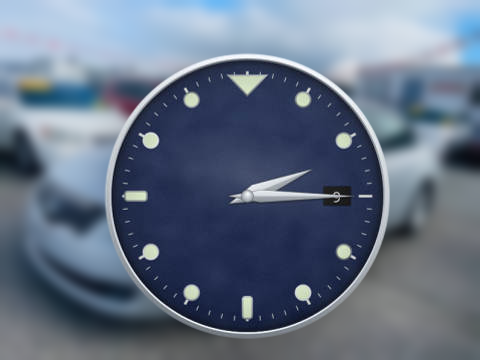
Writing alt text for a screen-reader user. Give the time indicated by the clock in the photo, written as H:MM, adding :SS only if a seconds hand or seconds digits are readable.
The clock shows 2:15
